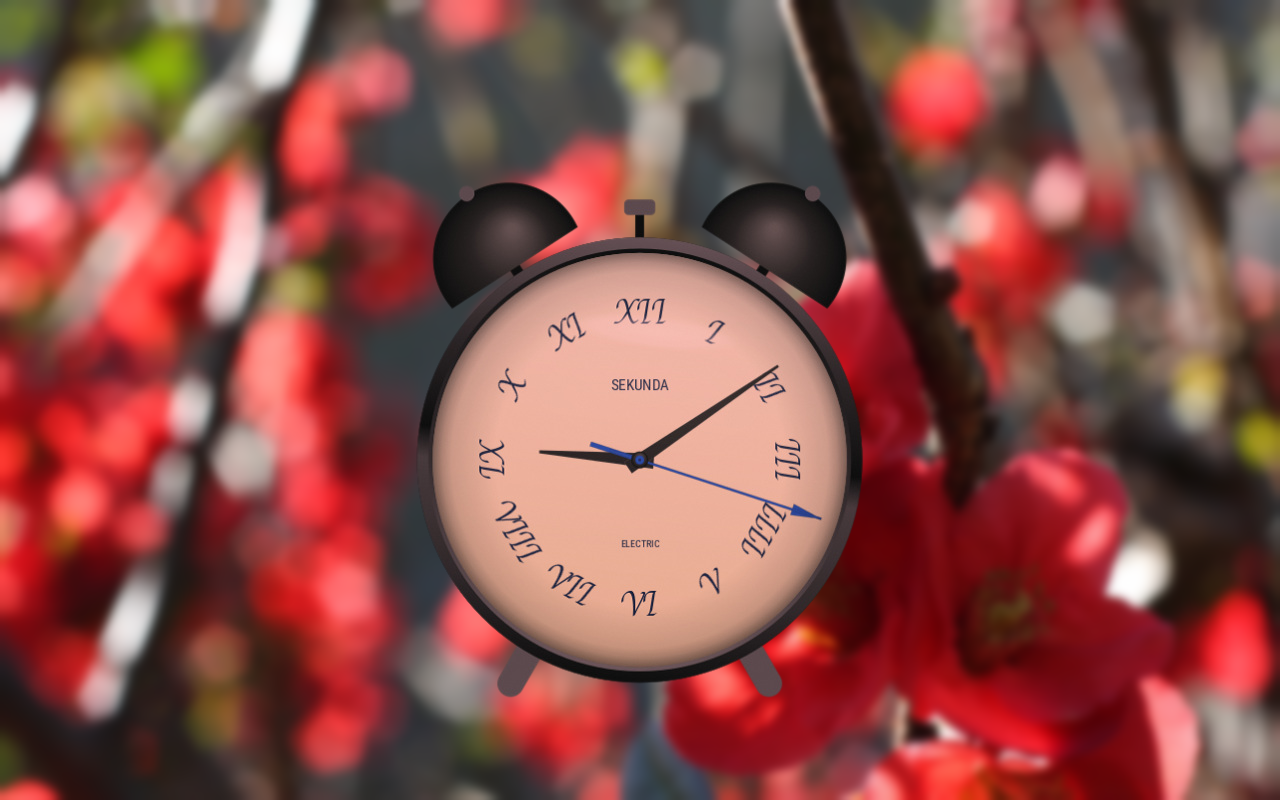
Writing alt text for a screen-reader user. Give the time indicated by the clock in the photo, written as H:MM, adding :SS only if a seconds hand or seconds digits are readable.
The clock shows 9:09:18
